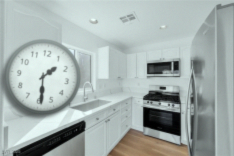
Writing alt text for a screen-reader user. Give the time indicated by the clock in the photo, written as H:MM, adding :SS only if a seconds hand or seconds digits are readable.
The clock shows 1:29
